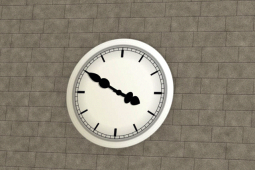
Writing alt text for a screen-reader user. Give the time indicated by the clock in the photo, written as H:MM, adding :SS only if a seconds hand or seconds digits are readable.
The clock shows 3:50
